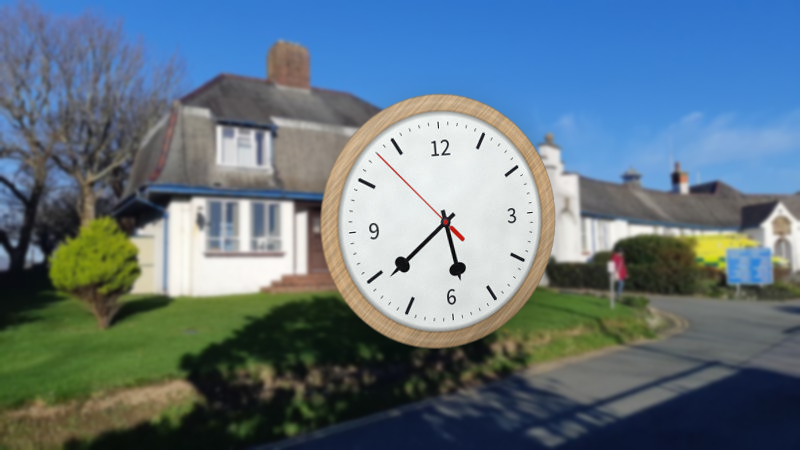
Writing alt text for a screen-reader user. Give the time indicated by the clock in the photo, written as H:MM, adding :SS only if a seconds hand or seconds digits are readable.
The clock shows 5:38:53
